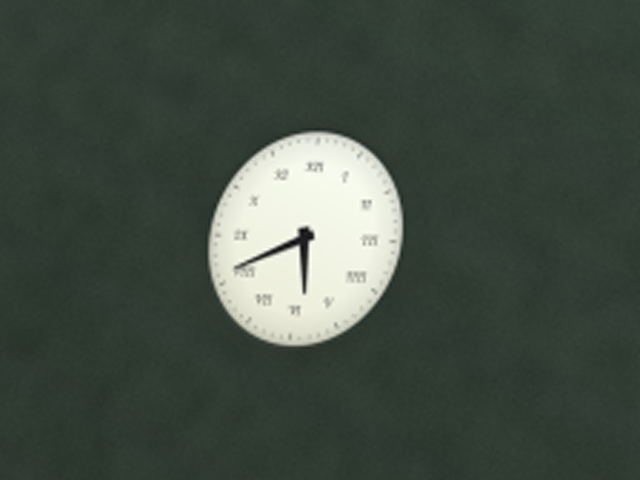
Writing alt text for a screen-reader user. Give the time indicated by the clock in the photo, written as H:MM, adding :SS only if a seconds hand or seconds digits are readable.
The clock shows 5:41
